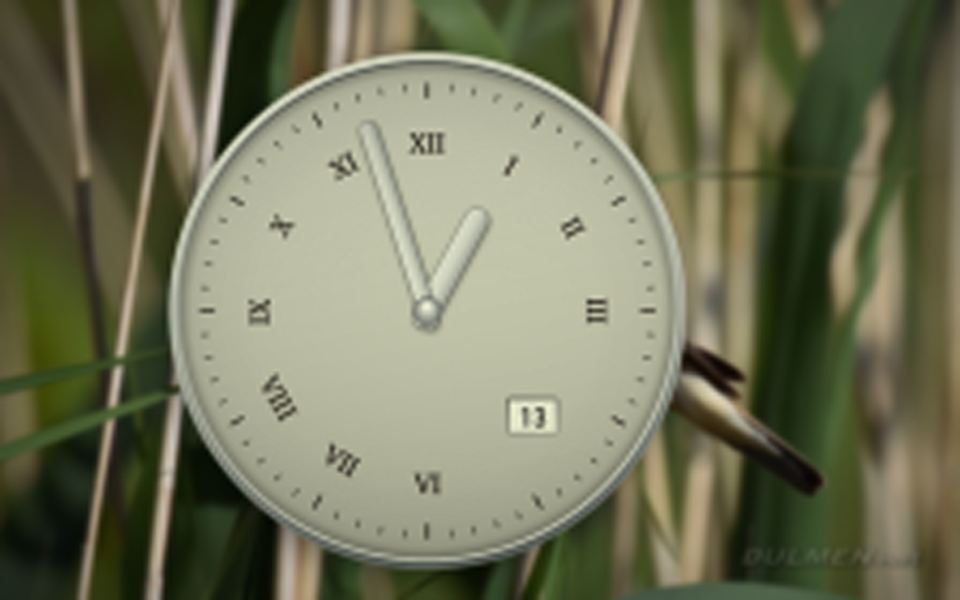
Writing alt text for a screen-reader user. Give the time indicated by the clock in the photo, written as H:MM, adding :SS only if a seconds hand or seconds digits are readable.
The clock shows 12:57
